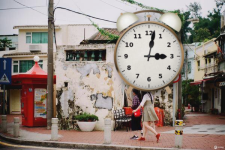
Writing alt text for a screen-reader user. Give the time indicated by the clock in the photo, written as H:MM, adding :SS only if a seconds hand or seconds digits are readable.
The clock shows 3:02
